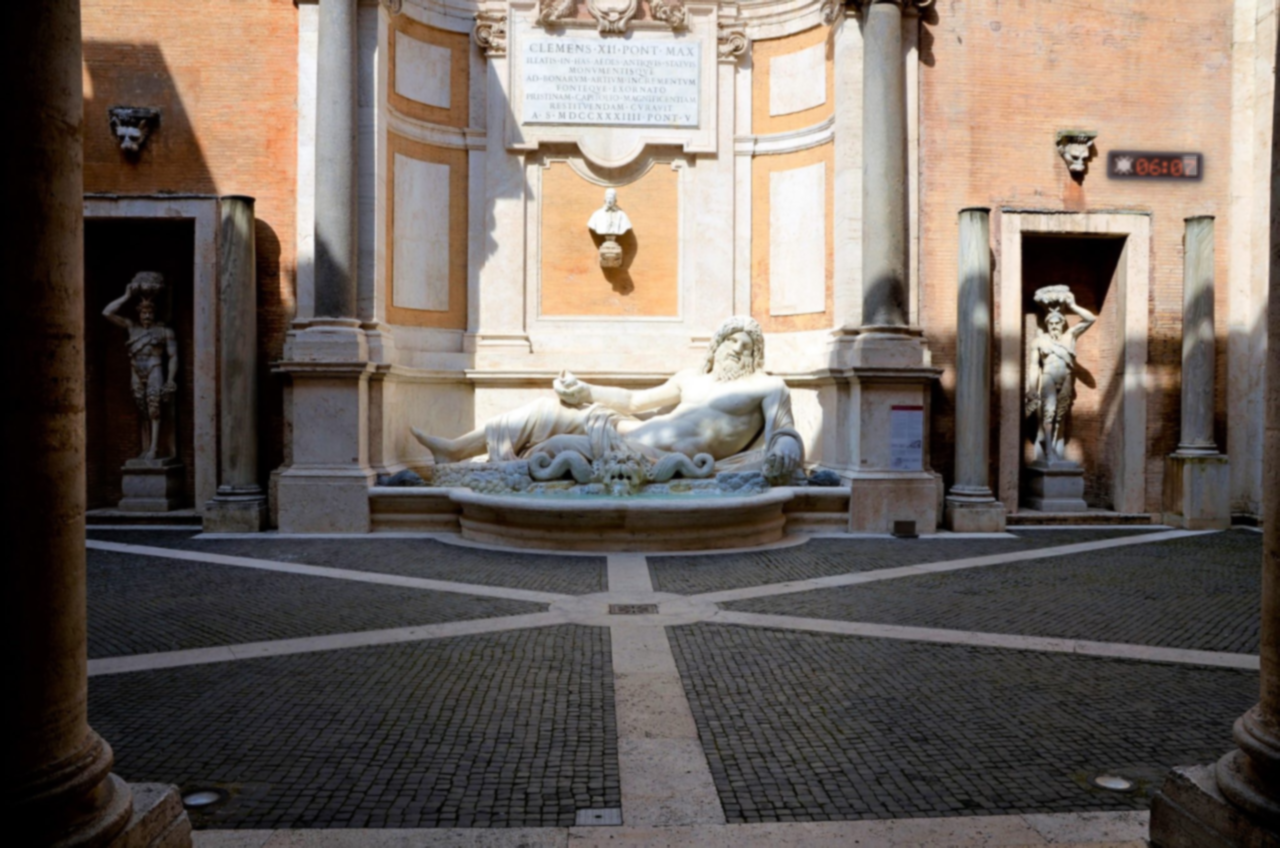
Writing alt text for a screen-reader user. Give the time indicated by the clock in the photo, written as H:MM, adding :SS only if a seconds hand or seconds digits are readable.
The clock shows 6:07
